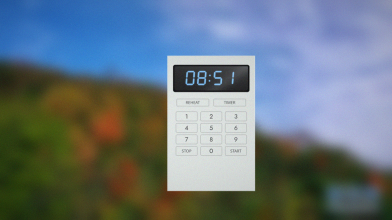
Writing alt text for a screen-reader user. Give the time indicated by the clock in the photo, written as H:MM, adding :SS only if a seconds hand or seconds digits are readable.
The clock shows 8:51
